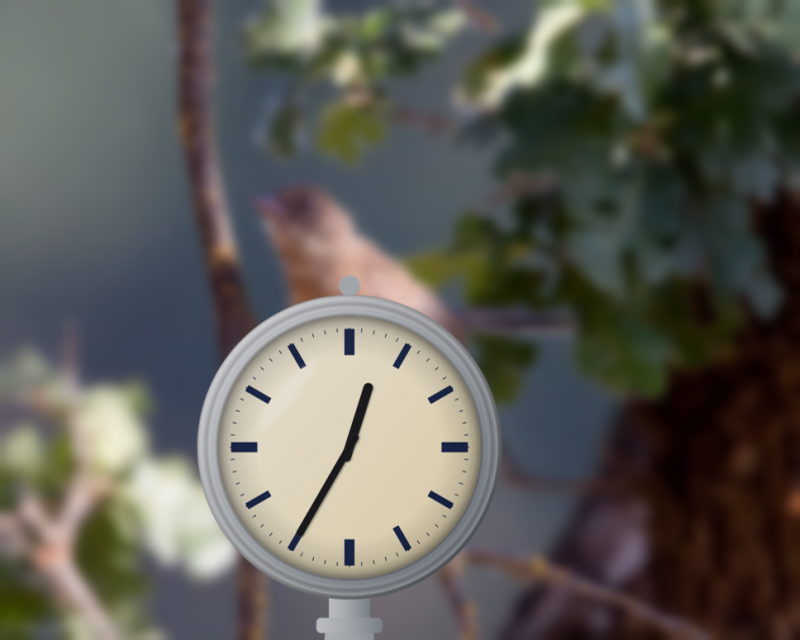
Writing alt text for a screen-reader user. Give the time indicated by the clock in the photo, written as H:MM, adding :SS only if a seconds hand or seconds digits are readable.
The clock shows 12:35
